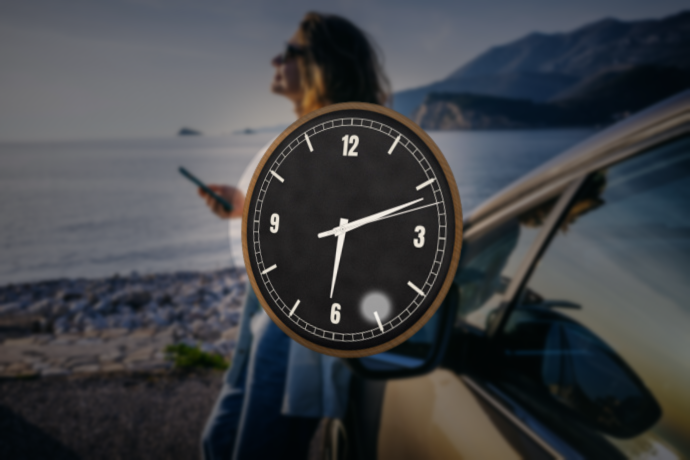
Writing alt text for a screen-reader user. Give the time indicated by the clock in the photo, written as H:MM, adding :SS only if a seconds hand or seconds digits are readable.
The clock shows 6:11:12
